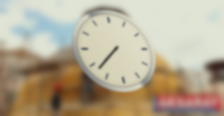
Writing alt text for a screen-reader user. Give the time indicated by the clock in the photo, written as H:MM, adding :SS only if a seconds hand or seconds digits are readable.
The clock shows 7:38
